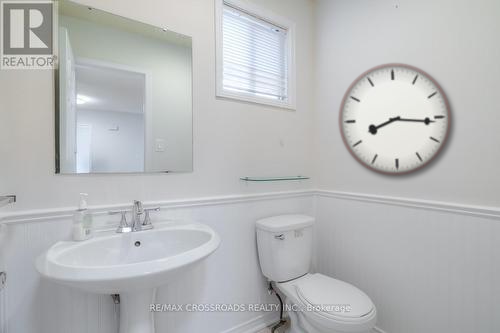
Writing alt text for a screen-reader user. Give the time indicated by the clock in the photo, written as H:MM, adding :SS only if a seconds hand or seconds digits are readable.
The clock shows 8:16
